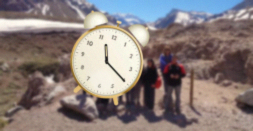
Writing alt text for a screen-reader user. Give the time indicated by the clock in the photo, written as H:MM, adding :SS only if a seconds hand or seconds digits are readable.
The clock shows 11:20
